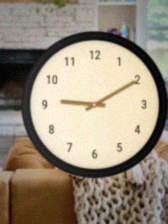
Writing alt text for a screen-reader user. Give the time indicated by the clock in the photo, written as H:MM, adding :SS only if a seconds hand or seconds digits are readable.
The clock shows 9:10
